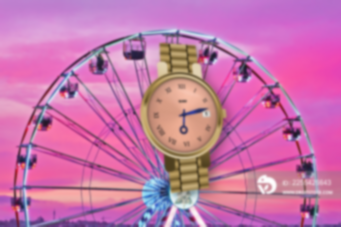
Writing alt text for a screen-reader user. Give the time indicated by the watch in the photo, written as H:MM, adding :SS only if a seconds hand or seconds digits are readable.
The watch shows 6:13
